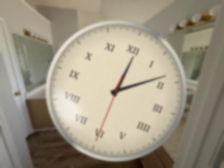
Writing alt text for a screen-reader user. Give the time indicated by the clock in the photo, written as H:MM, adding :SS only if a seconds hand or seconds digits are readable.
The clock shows 12:08:30
